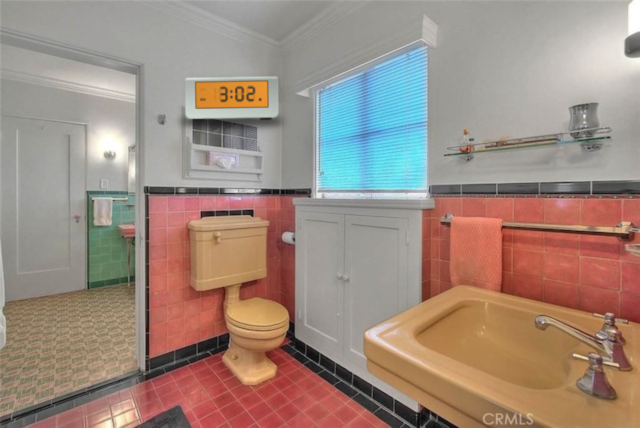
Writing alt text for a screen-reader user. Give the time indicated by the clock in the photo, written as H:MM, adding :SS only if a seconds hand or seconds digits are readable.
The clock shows 3:02
